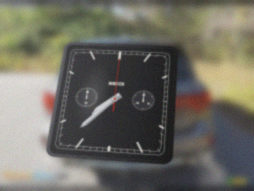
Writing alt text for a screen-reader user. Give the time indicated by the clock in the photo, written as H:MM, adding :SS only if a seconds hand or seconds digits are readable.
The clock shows 7:37
